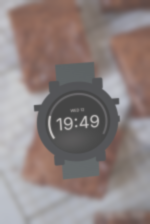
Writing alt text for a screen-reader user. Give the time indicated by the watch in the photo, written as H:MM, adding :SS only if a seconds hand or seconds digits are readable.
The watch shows 19:49
